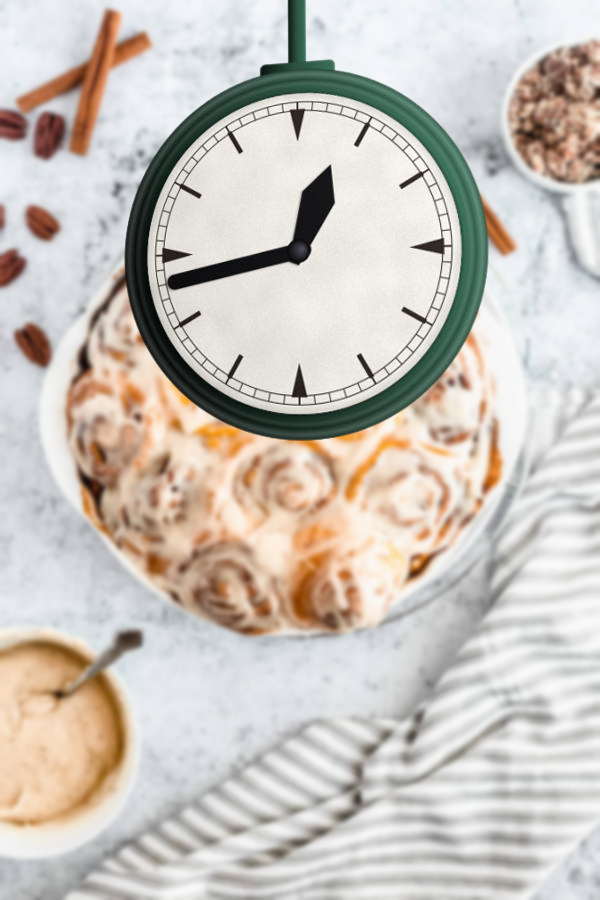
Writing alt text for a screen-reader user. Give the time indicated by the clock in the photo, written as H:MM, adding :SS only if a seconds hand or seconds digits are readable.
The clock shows 12:43
